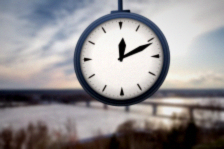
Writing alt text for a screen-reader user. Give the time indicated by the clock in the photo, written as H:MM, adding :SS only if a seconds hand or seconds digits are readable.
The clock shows 12:11
